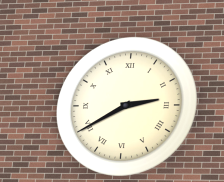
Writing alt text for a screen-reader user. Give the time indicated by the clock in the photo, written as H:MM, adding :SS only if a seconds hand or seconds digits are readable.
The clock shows 2:40
